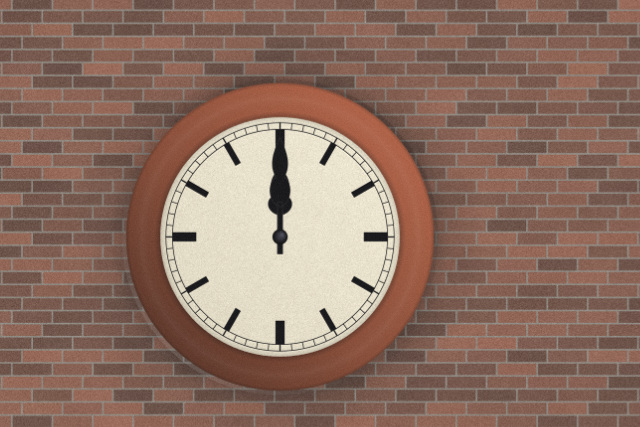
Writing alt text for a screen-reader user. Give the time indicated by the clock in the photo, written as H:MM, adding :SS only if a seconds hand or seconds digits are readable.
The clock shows 12:00
